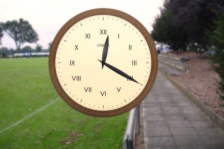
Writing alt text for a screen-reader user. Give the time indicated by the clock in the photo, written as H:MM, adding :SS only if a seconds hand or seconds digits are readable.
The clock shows 12:20
